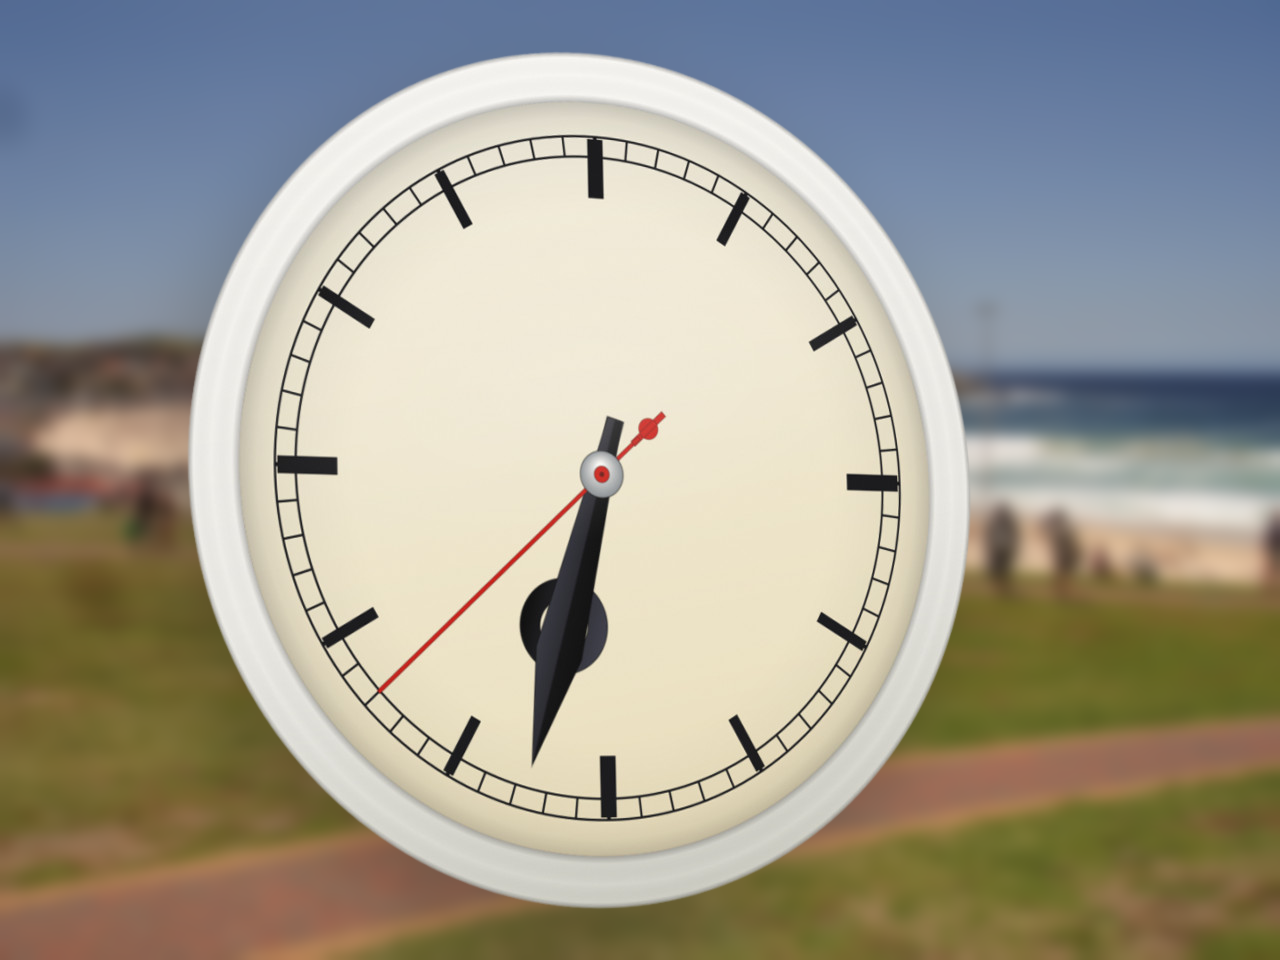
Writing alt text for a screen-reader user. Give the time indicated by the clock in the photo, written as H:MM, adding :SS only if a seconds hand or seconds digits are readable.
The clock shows 6:32:38
